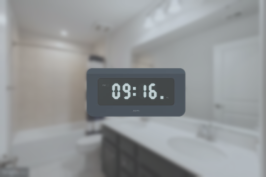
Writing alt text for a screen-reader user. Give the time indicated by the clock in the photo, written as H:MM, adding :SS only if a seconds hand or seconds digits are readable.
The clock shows 9:16
